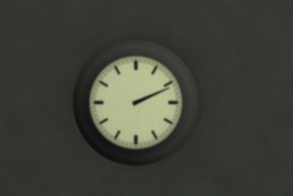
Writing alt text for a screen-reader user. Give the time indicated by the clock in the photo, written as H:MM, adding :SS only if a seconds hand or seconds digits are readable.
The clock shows 2:11
